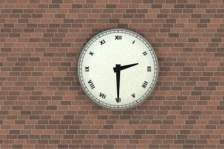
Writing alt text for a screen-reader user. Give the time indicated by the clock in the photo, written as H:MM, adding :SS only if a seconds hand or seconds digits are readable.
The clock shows 2:30
